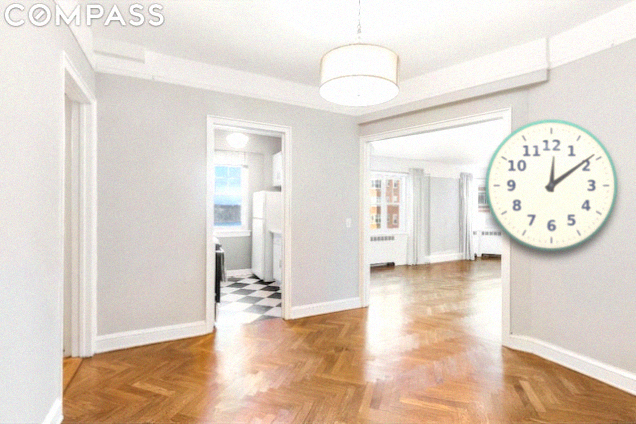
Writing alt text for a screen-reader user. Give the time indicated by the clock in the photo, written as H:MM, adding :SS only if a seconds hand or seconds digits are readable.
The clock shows 12:09
